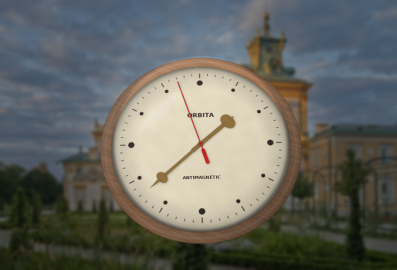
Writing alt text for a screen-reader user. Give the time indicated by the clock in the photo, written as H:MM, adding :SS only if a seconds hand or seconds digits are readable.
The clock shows 1:37:57
